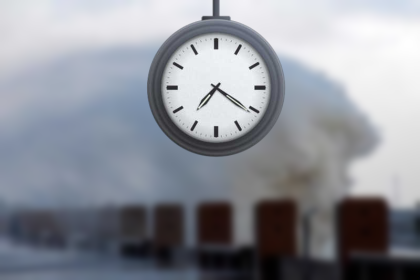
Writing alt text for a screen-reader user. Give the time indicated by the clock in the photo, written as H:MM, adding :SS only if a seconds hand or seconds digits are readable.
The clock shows 7:21
